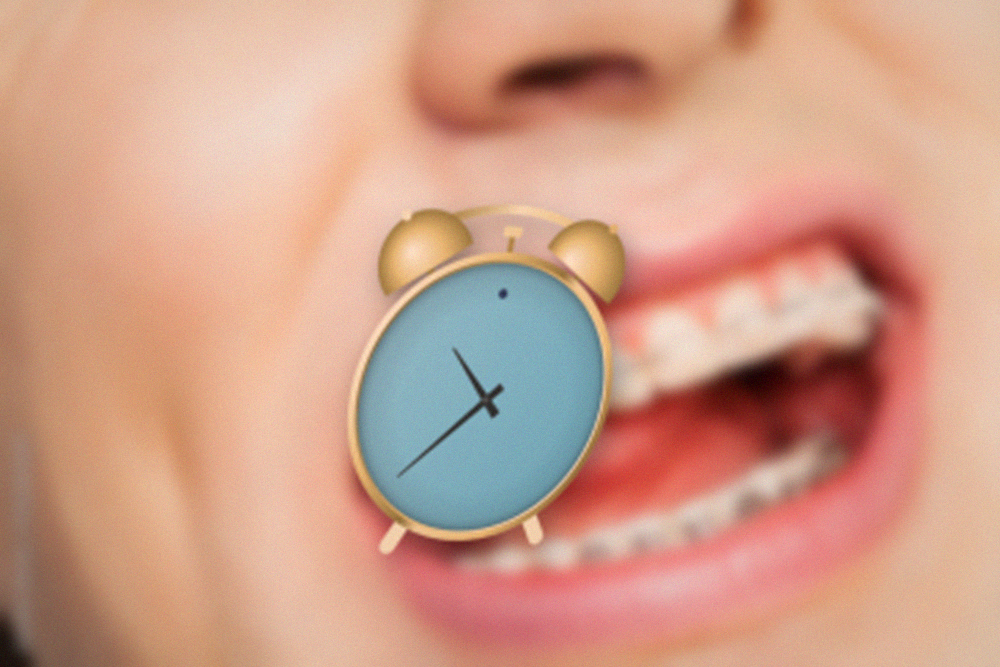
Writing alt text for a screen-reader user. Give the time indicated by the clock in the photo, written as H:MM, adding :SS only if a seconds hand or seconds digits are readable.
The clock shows 10:38
